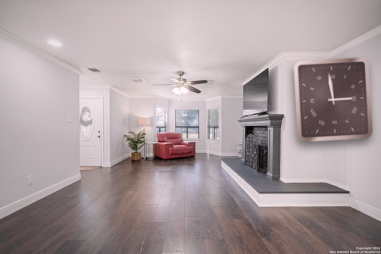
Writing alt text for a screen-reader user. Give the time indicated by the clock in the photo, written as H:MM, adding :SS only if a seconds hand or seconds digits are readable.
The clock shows 2:59
